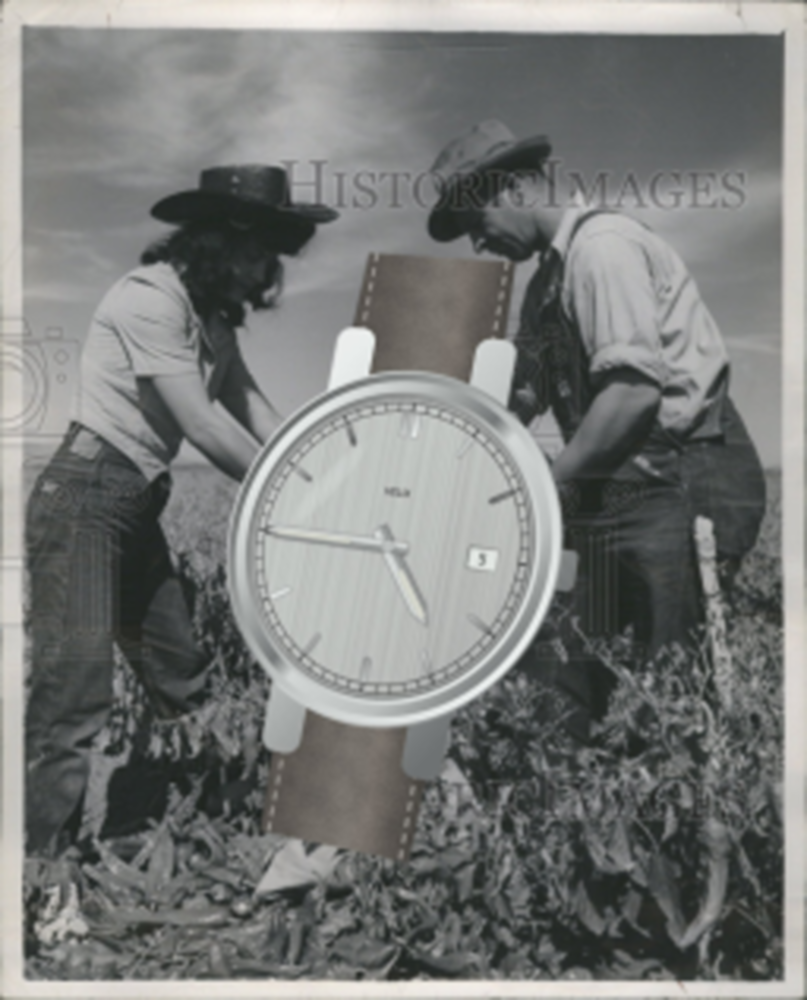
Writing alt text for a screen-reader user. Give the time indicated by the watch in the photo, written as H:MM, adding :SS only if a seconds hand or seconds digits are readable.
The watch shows 4:45
